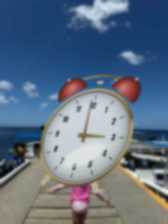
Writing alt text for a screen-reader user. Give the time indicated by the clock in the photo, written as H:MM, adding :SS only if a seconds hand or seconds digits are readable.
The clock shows 2:59
